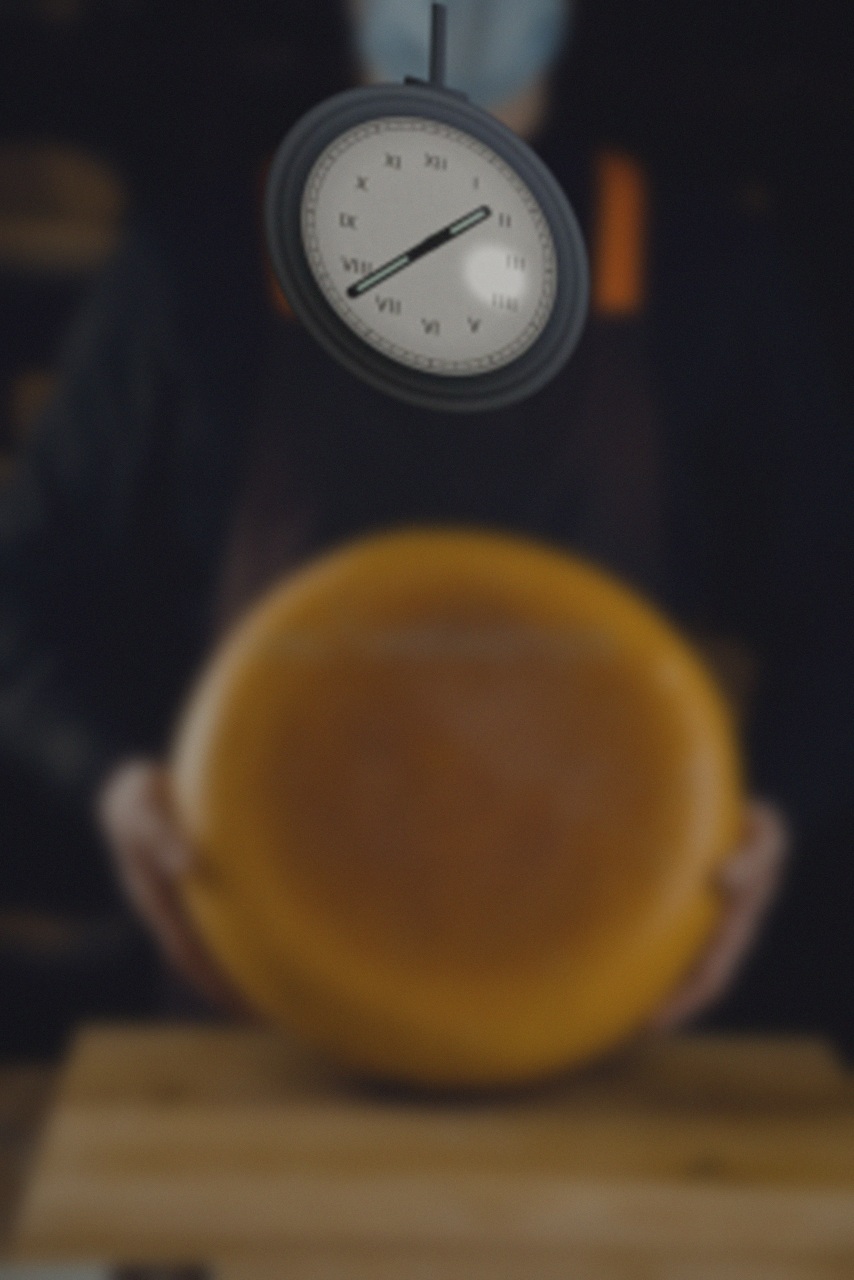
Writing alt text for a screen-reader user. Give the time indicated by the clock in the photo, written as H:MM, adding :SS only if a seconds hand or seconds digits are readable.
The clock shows 1:38
